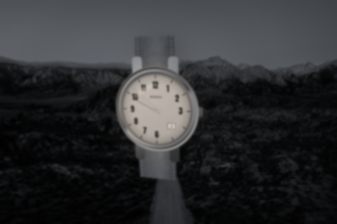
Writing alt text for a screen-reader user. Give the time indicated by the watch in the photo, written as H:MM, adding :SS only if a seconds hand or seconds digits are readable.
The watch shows 9:52
